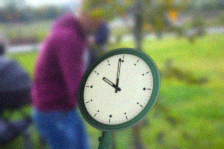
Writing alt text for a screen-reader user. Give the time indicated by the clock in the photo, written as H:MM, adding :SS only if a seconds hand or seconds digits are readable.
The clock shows 9:59
